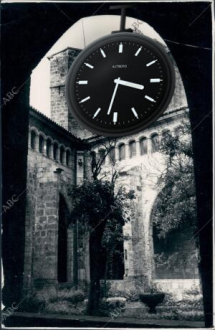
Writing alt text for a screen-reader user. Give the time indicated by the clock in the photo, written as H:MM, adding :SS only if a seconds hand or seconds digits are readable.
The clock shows 3:32
